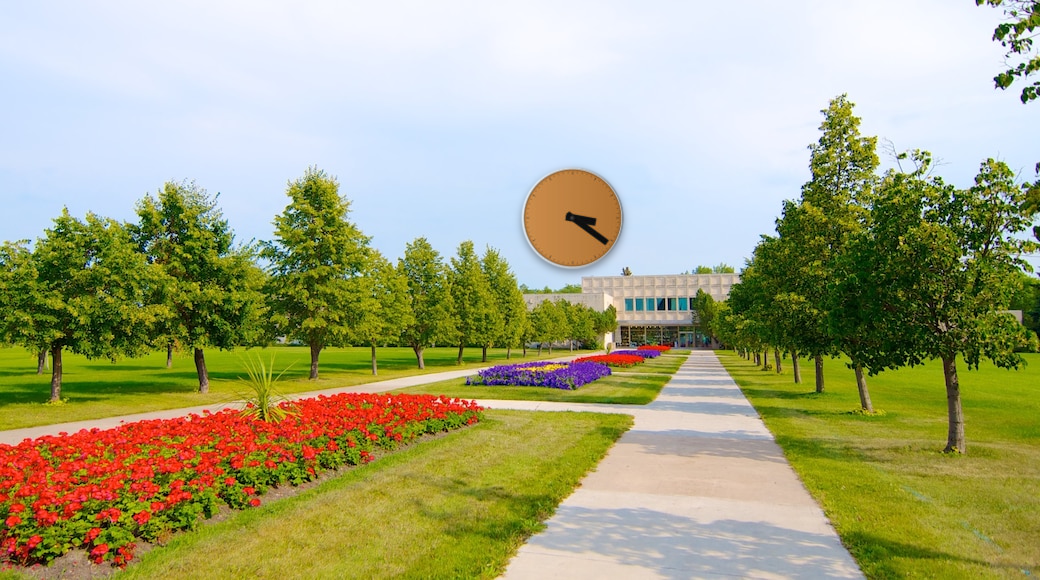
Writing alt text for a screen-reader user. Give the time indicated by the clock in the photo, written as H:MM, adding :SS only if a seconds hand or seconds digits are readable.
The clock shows 3:21
